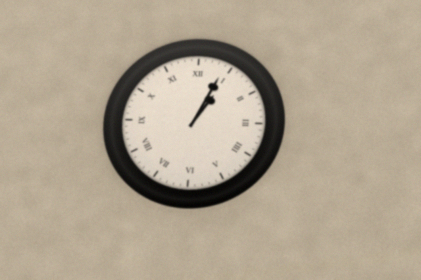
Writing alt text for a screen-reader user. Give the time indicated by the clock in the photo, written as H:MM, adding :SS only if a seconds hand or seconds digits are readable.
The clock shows 1:04
